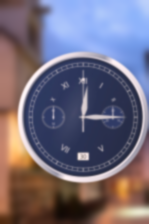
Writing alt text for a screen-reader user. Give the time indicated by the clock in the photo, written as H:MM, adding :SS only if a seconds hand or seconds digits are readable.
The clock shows 12:15
